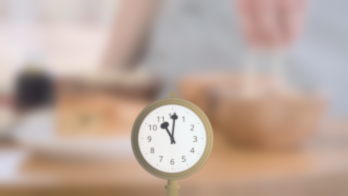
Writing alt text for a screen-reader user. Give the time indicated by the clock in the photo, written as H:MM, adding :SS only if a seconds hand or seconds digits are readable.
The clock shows 11:01
